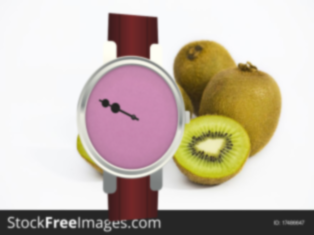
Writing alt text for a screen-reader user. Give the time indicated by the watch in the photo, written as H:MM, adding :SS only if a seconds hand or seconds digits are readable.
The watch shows 9:49
